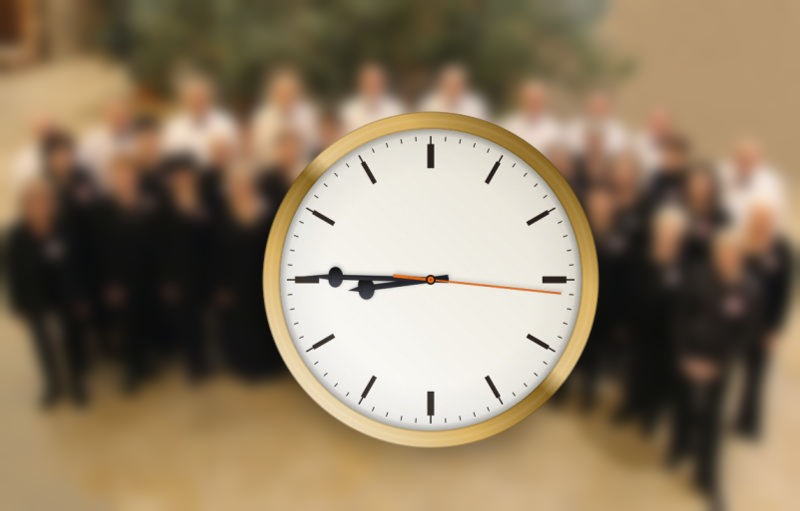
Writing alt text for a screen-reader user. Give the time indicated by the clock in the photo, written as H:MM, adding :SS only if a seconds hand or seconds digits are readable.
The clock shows 8:45:16
